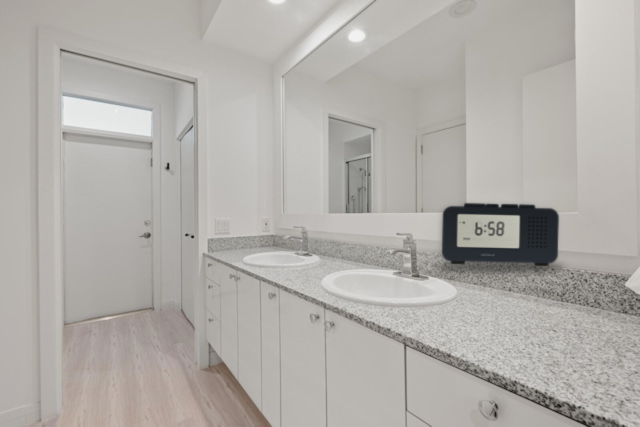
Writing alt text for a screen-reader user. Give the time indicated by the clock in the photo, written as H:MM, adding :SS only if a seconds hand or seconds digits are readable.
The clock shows 6:58
